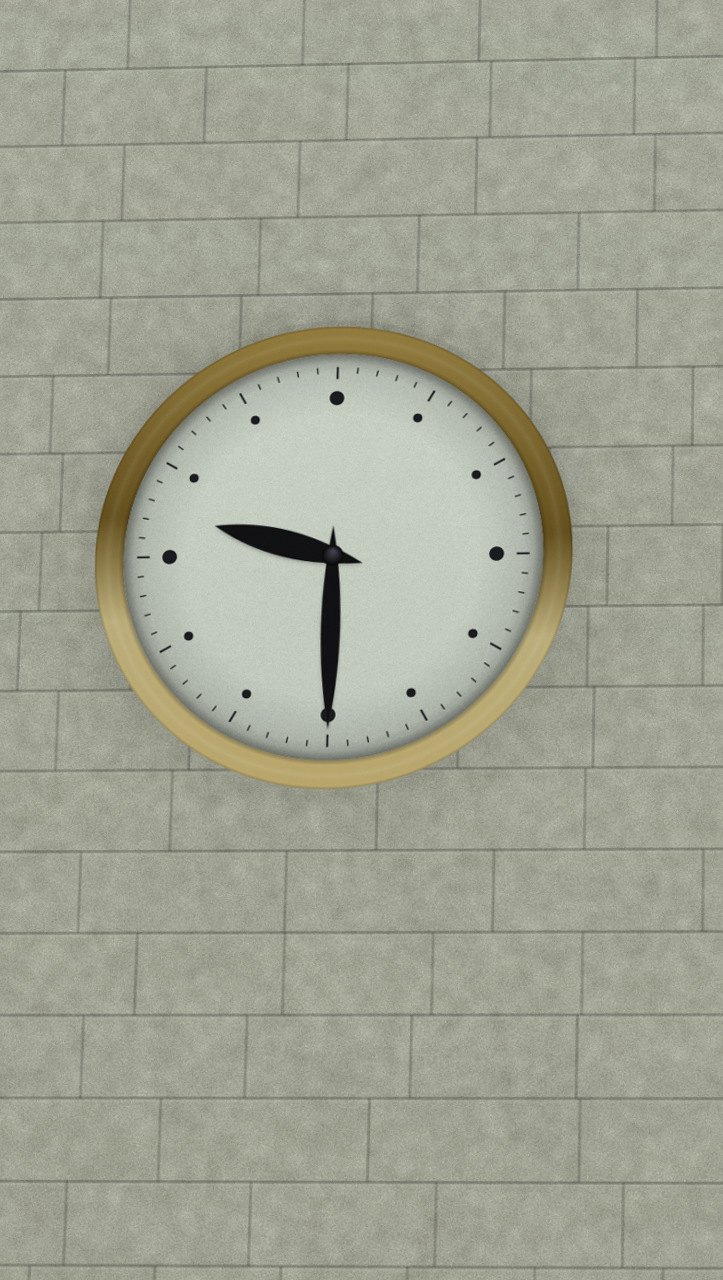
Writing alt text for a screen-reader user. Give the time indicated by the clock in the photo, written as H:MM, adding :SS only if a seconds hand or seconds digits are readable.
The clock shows 9:30
